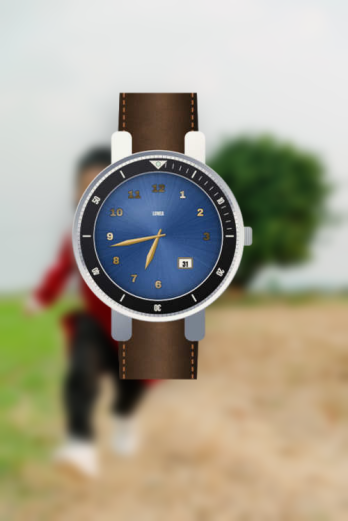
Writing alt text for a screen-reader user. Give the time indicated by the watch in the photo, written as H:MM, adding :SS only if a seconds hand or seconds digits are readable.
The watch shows 6:43
